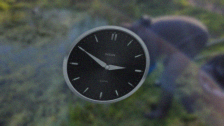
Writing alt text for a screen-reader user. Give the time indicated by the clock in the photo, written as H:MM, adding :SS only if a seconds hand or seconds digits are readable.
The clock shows 2:50
